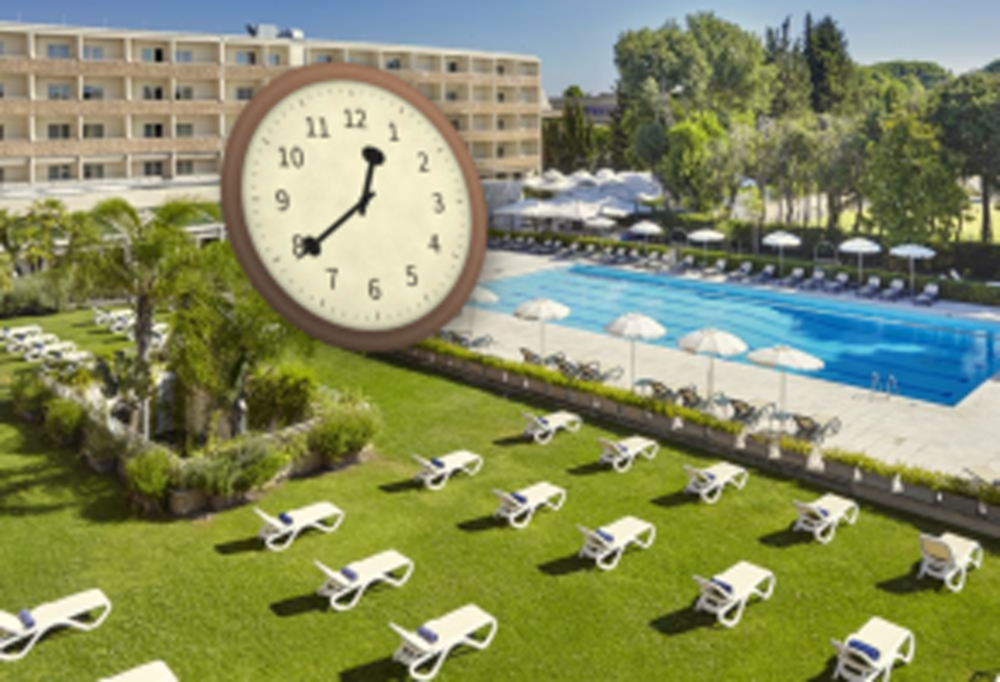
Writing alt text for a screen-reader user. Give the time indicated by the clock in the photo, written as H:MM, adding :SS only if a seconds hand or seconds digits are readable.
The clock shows 12:39
